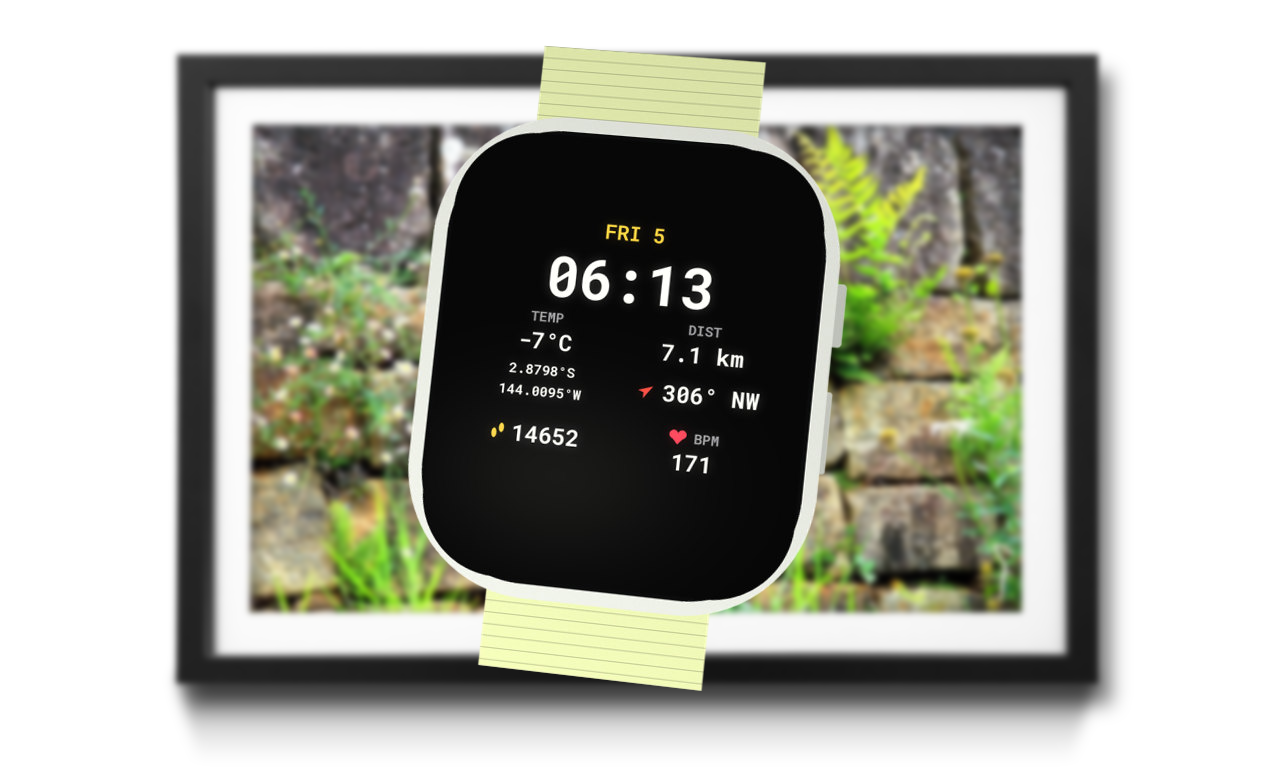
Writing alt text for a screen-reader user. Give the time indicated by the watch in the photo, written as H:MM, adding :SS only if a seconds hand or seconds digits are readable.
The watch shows 6:13
